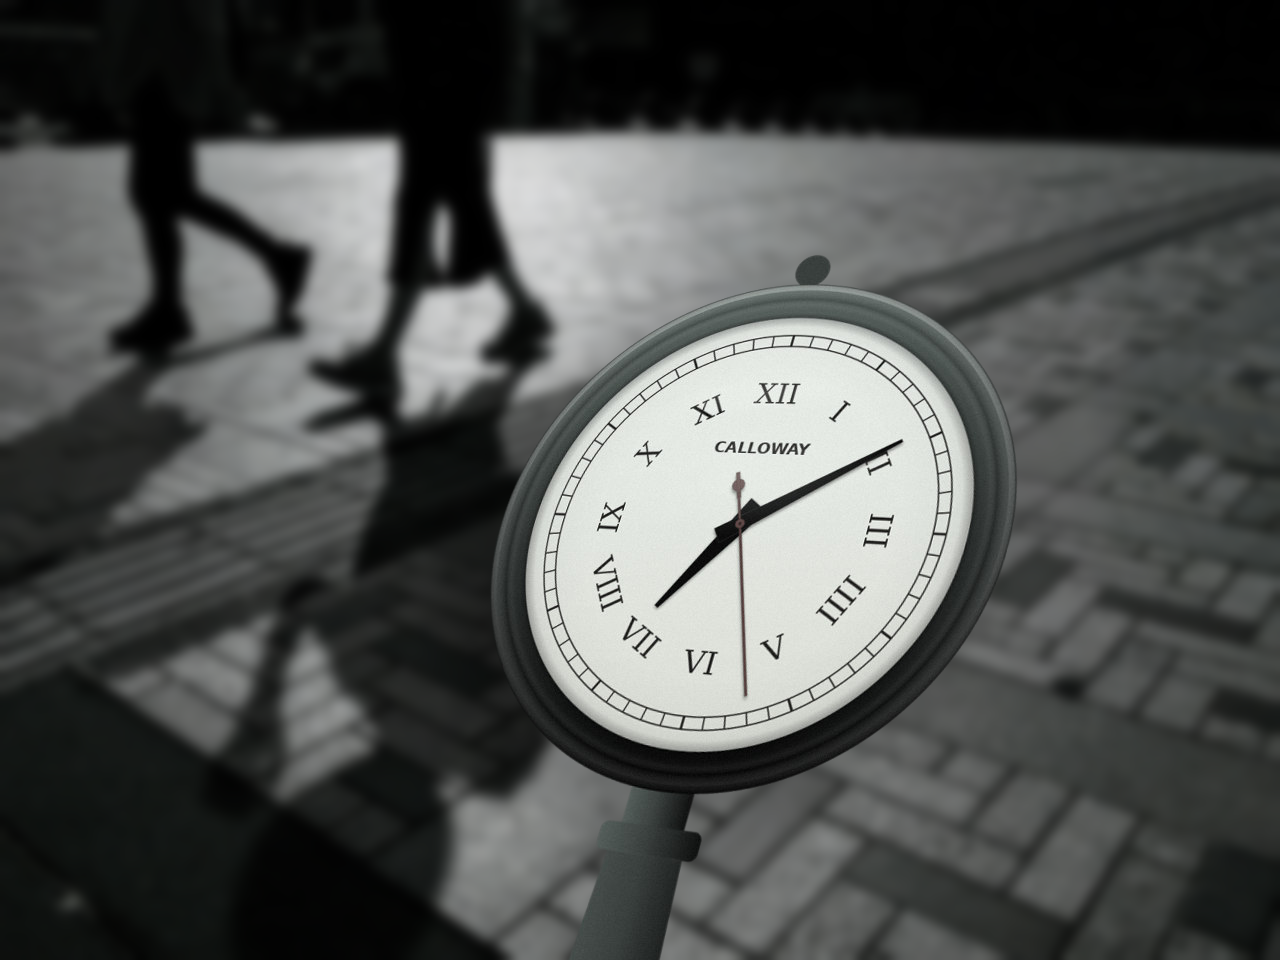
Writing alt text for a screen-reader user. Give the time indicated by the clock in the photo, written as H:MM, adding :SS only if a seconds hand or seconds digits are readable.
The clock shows 7:09:27
